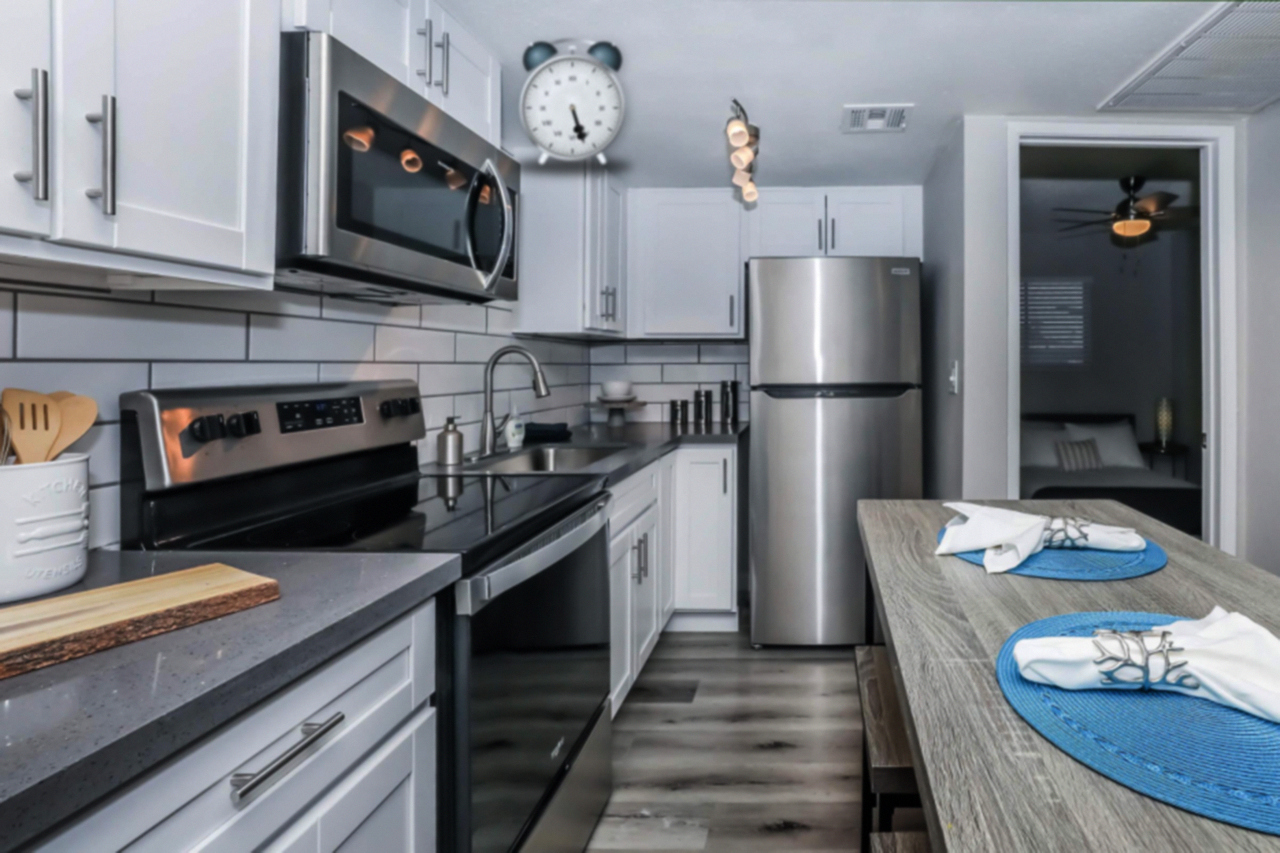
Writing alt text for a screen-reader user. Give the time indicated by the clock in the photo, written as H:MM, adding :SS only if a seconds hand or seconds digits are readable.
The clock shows 5:27
